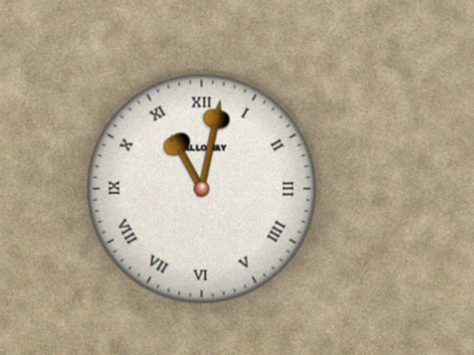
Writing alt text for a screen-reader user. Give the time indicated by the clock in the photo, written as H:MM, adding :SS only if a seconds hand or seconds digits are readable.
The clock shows 11:02
